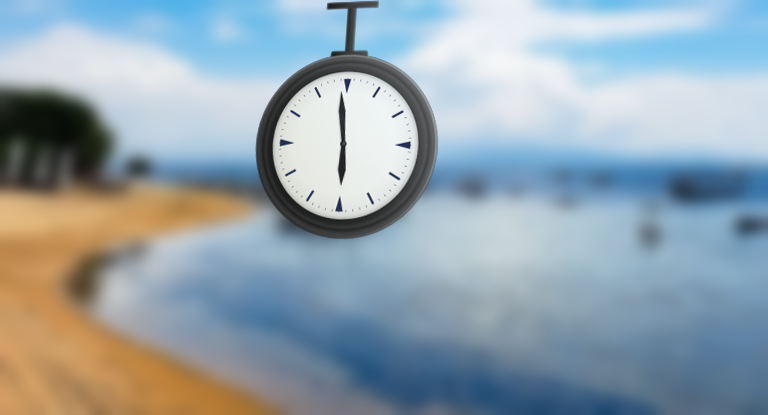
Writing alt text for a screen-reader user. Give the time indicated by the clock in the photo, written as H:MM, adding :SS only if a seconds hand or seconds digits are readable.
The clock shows 5:59
